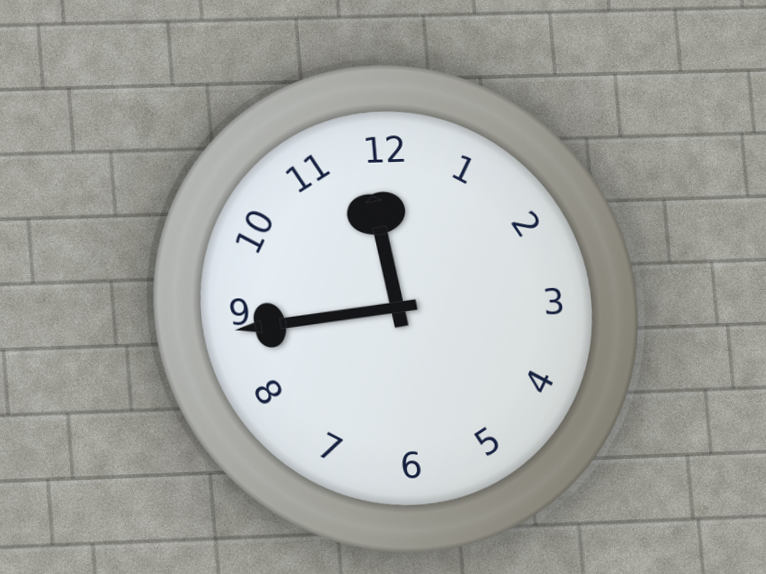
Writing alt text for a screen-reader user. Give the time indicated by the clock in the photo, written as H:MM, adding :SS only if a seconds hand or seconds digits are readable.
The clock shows 11:44
